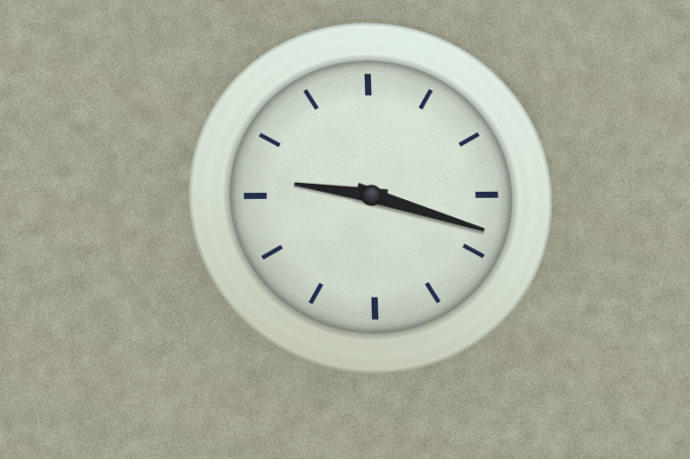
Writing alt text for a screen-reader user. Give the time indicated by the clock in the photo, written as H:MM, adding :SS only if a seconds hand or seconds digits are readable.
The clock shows 9:18
